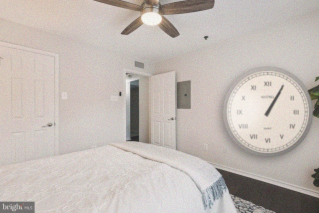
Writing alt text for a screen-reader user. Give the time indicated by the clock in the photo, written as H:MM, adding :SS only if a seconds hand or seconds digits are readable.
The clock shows 1:05
